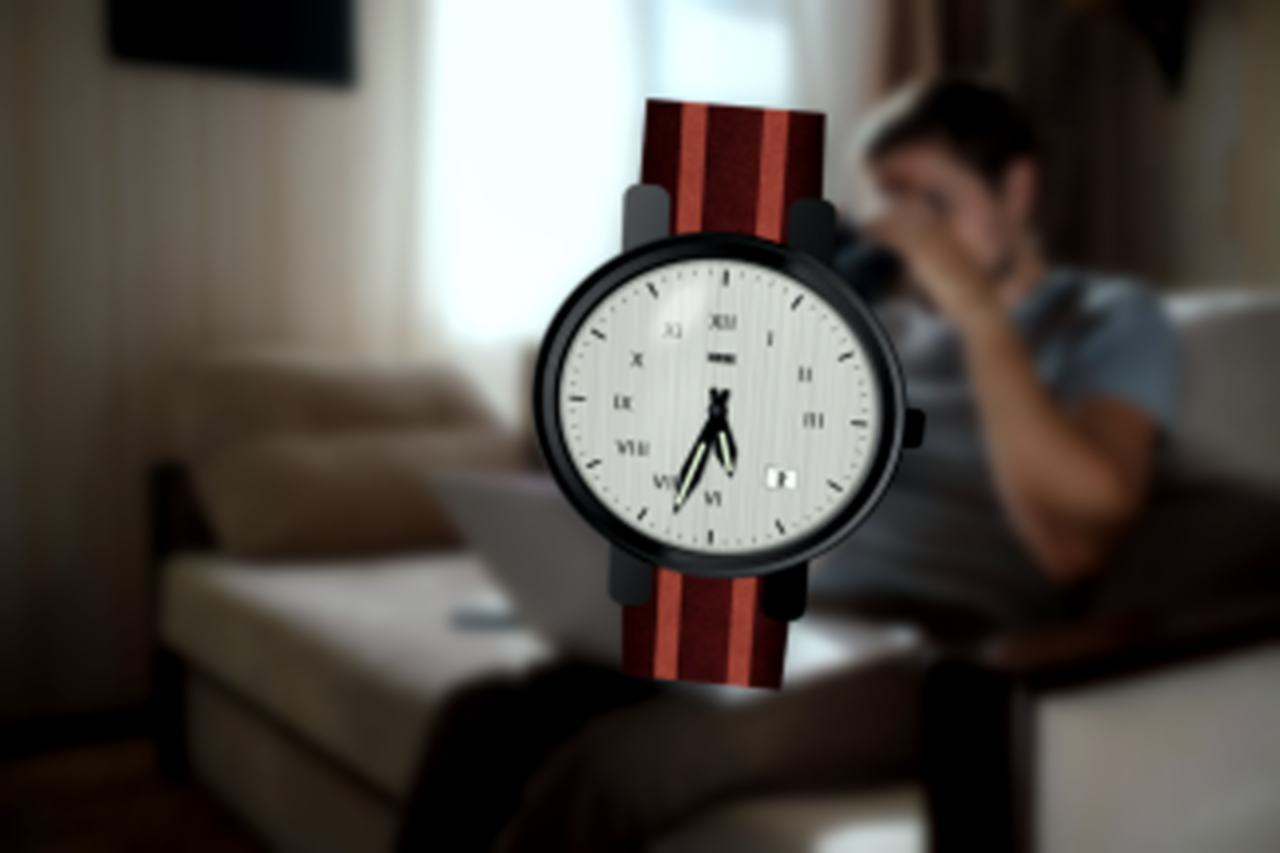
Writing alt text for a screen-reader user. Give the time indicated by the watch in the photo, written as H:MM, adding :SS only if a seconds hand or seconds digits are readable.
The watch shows 5:33
